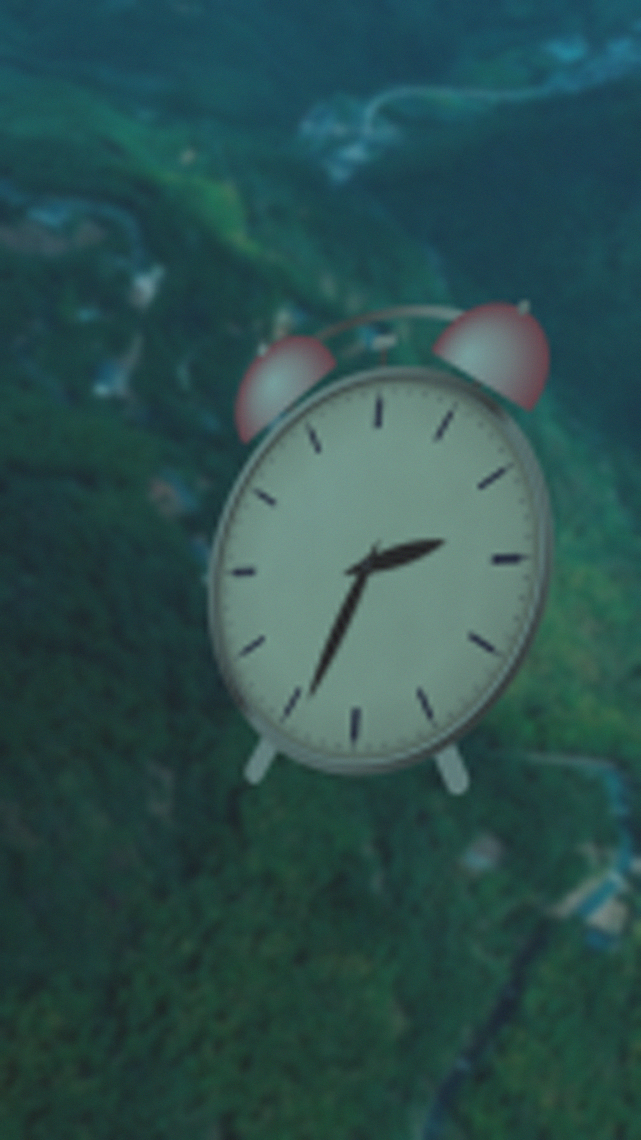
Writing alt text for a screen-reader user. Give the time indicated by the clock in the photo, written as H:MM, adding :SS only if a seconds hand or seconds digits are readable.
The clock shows 2:34
